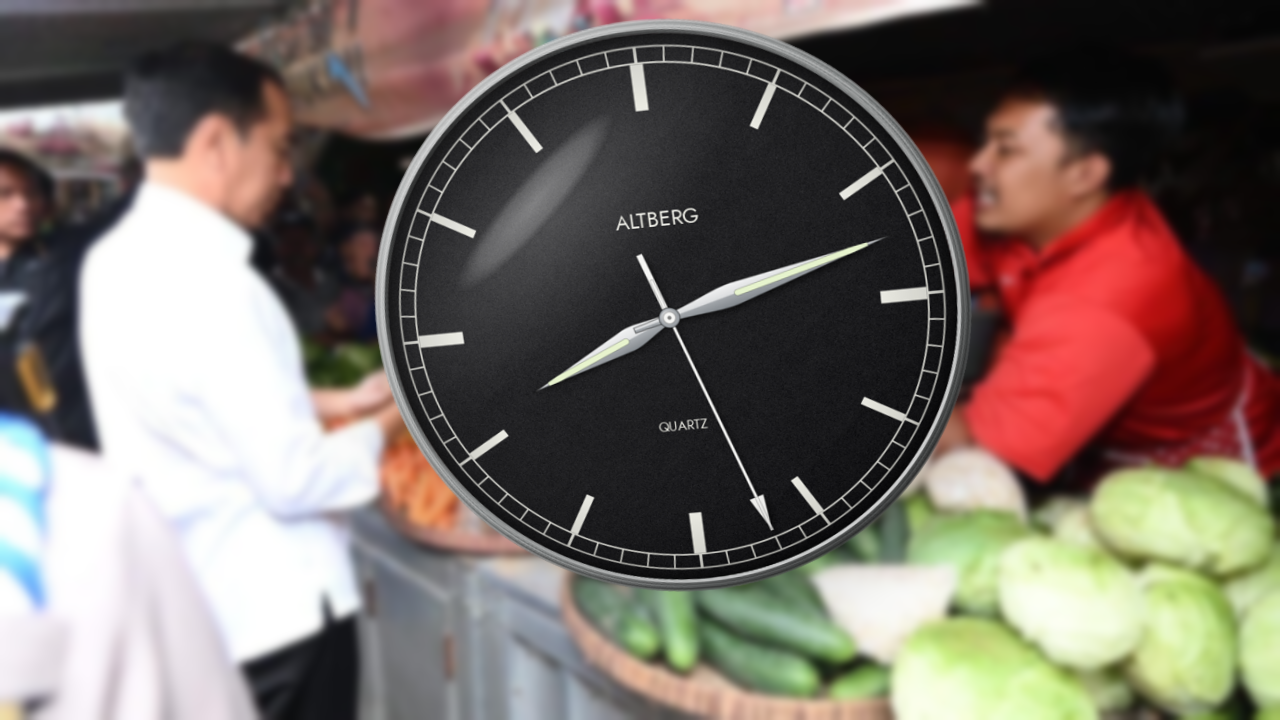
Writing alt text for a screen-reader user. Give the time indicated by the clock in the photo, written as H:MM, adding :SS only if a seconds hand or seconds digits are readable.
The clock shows 8:12:27
